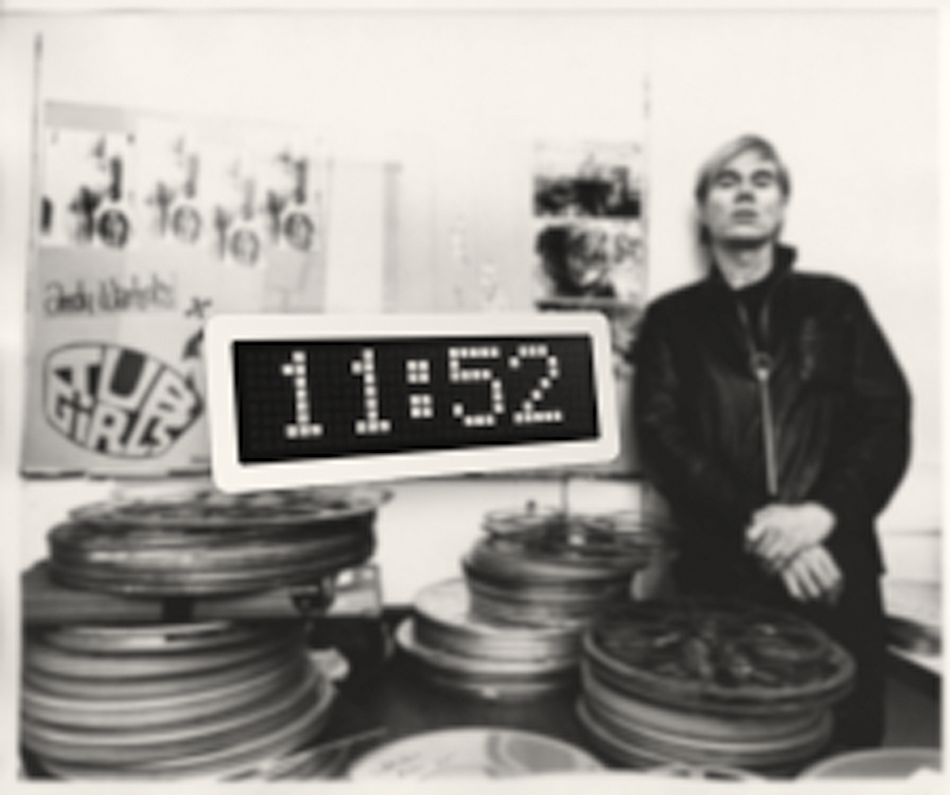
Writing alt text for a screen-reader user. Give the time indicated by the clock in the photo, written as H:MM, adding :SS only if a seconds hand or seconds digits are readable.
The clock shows 11:52
